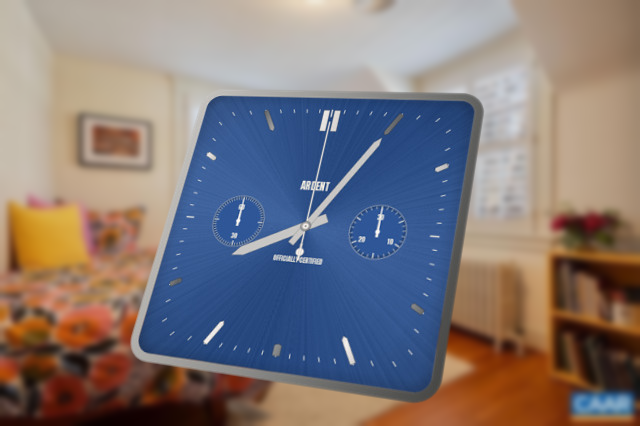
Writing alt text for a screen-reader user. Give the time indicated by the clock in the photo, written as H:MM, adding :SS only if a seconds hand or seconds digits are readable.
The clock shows 8:05
